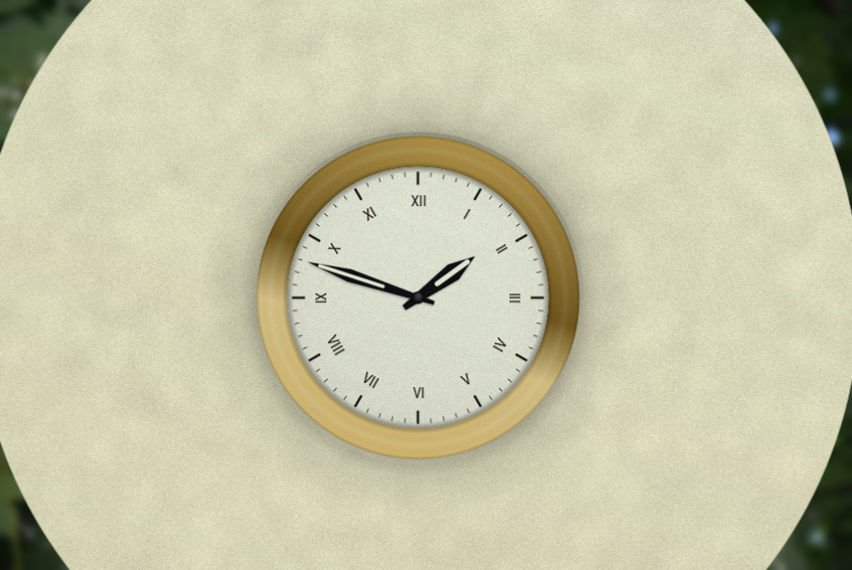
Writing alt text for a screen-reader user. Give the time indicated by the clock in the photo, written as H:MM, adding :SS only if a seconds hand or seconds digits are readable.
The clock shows 1:48
